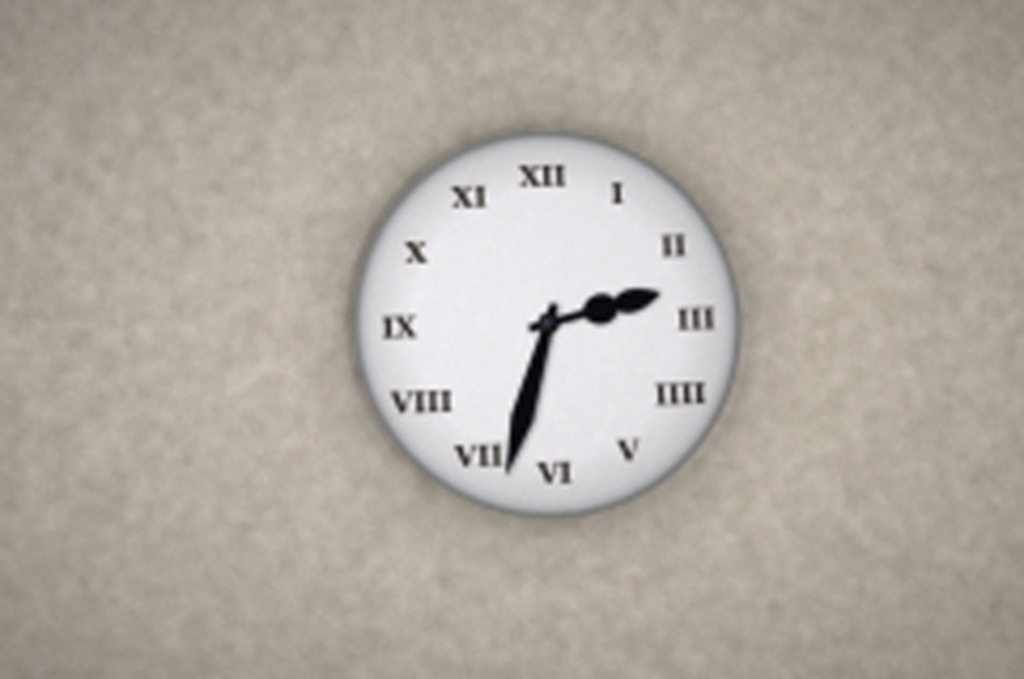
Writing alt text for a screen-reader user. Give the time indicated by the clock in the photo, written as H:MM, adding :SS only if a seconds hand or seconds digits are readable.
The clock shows 2:33
